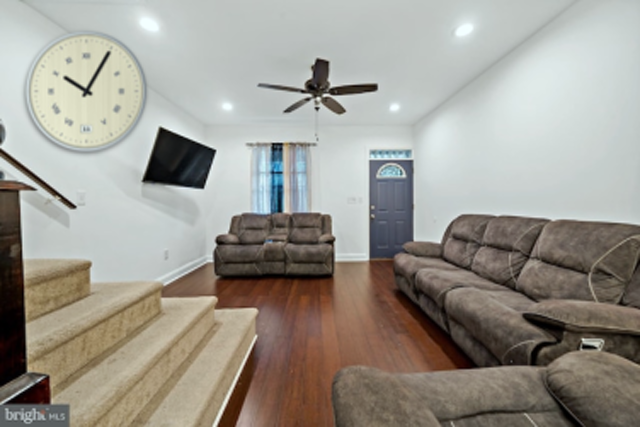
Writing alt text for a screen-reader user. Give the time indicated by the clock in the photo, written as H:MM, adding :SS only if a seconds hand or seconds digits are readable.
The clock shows 10:05
